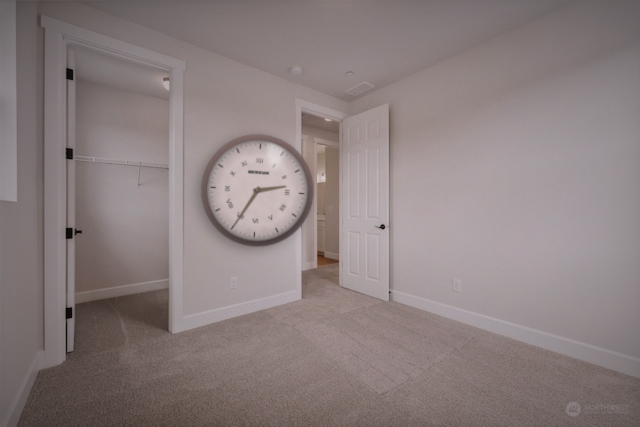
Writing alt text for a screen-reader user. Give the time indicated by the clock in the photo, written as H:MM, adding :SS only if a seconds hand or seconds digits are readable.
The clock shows 2:35
